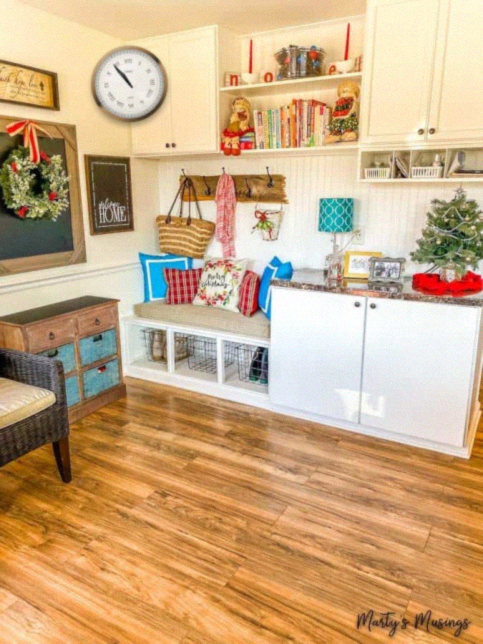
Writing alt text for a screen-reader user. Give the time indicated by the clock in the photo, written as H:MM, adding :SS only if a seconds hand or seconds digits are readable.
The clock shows 10:54
